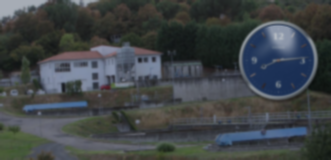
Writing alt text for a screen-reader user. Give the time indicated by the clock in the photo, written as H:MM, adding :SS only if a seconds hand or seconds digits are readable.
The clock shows 8:14
